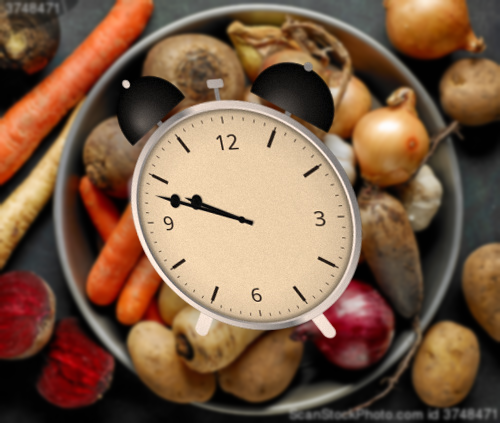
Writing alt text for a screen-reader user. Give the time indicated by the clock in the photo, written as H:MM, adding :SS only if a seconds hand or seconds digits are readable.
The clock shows 9:48
